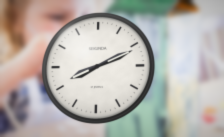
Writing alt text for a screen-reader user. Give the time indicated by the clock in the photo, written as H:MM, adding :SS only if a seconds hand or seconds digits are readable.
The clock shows 8:11
